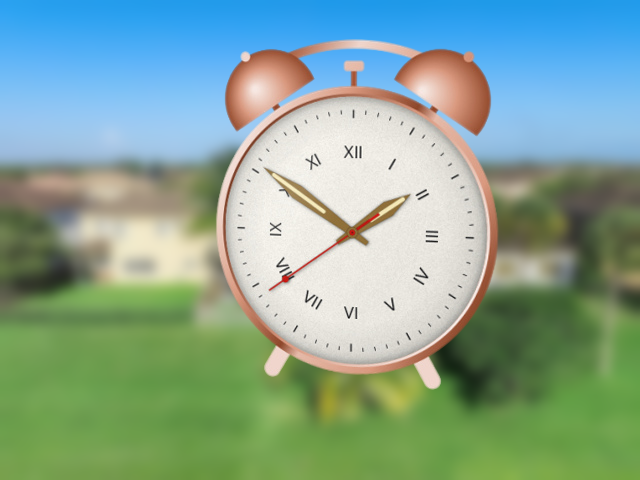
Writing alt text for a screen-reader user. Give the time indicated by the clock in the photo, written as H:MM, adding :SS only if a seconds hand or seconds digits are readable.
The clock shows 1:50:39
